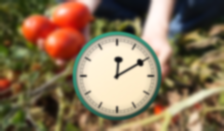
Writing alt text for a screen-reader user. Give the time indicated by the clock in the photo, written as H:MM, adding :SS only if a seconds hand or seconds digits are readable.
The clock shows 12:10
